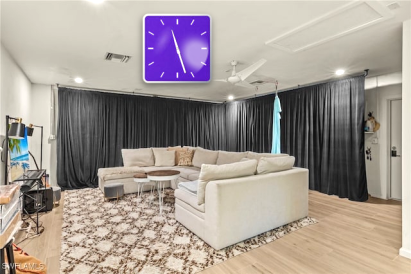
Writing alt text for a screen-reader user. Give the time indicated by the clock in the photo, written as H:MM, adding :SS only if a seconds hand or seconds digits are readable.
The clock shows 11:27
